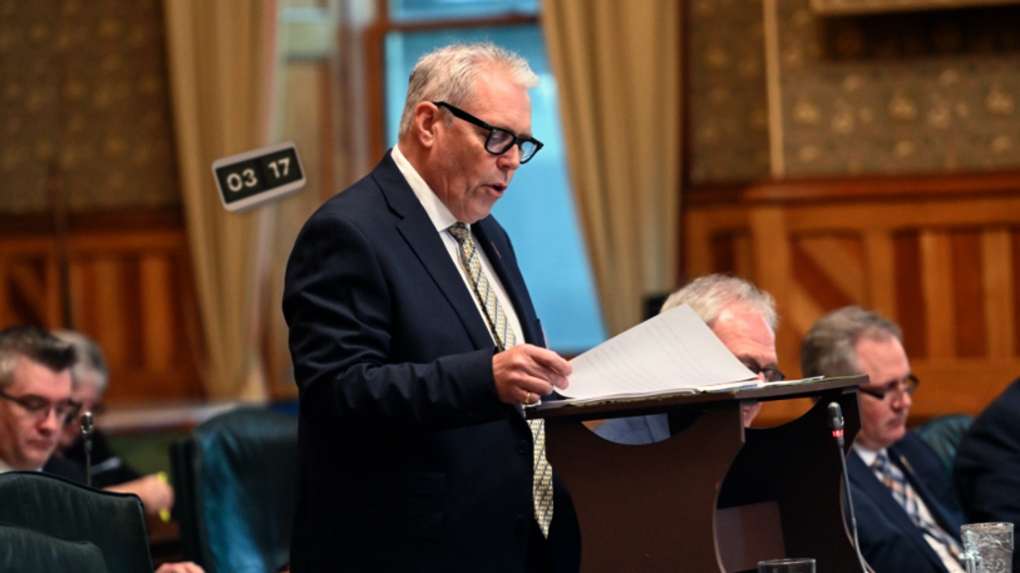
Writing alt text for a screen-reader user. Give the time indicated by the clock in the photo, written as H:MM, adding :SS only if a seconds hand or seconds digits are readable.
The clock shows 3:17
